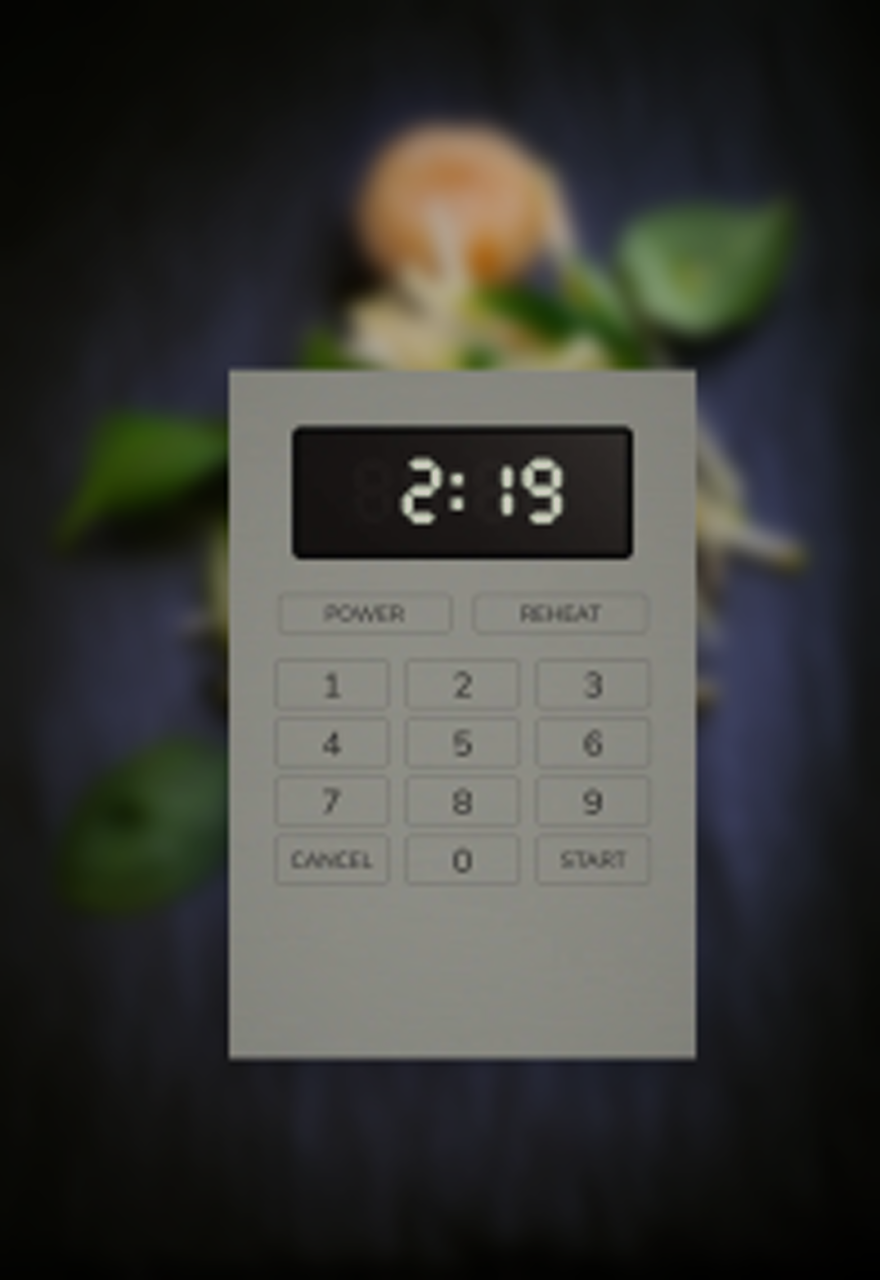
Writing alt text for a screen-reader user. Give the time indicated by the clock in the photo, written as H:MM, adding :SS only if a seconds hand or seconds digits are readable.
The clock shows 2:19
